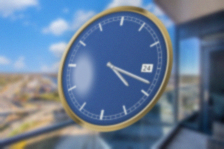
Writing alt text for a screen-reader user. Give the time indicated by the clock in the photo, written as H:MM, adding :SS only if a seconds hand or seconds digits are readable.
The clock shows 4:18
